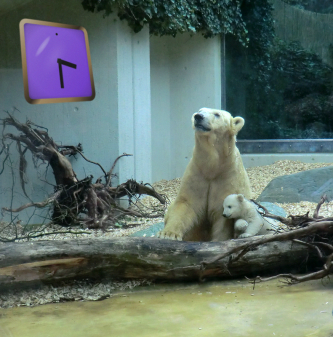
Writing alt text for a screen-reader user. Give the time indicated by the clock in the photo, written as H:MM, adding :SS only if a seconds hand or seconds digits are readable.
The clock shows 3:30
